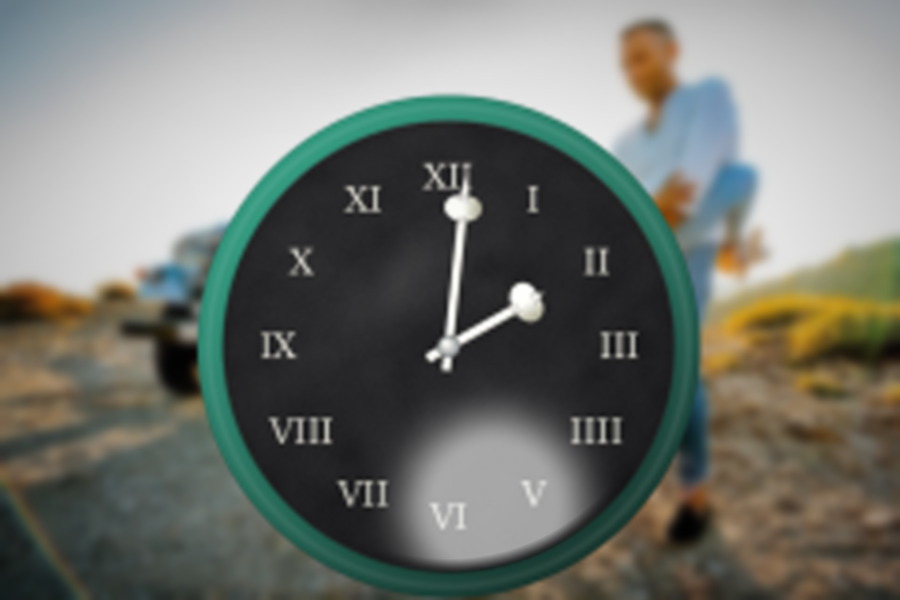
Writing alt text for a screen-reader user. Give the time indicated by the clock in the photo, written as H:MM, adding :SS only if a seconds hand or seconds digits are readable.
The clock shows 2:01
